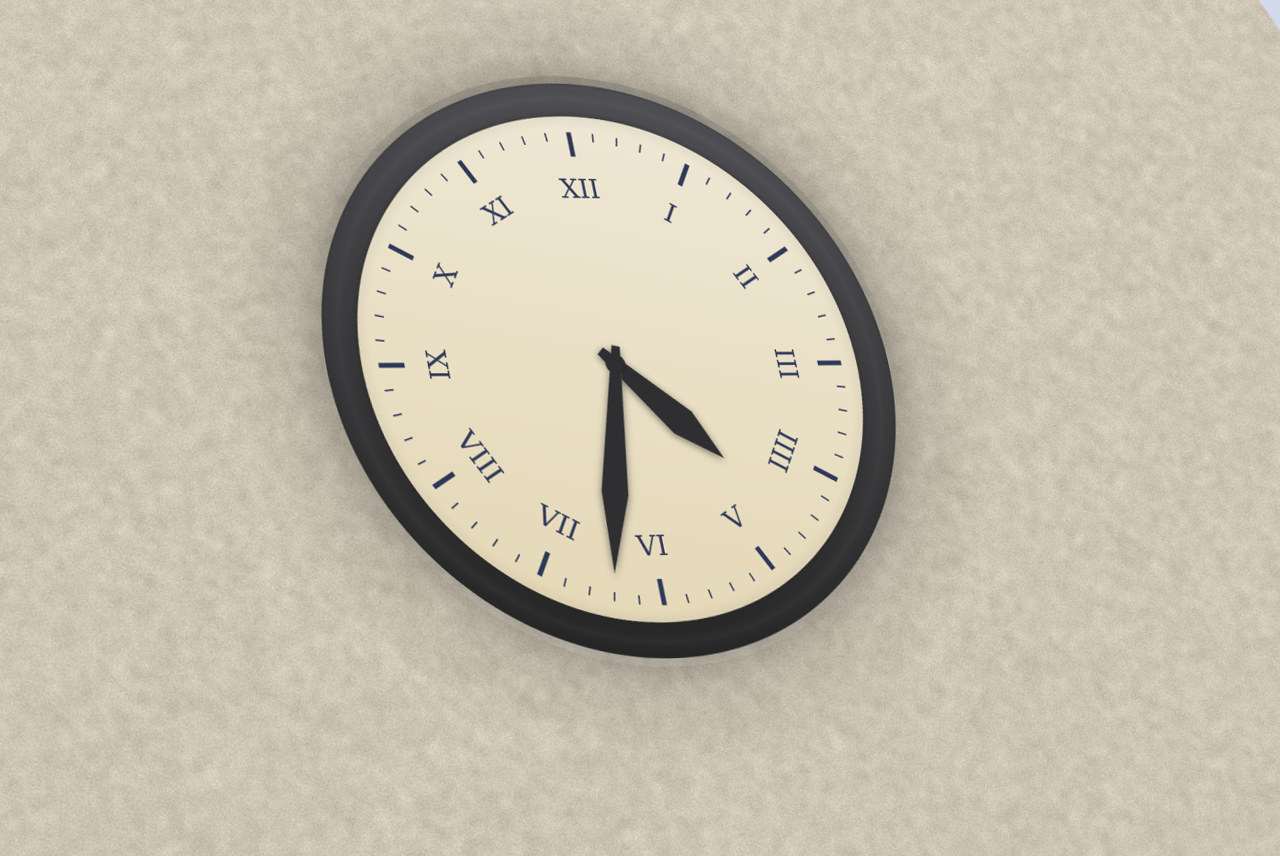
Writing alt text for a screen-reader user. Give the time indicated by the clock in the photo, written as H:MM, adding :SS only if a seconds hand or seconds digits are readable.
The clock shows 4:32
